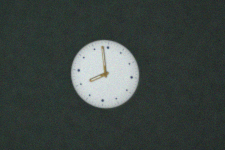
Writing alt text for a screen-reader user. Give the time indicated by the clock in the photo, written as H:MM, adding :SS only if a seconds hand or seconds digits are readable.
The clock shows 7:58
